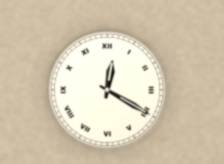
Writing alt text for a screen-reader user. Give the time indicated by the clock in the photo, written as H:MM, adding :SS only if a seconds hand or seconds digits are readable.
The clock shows 12:20
